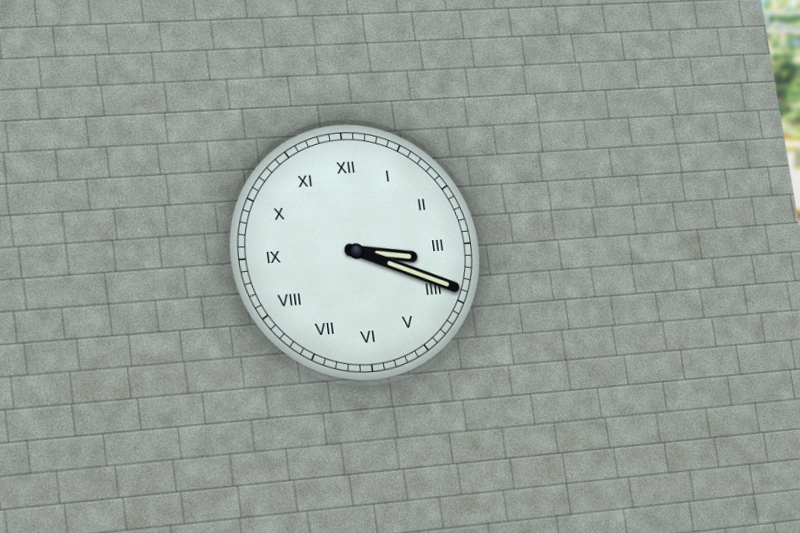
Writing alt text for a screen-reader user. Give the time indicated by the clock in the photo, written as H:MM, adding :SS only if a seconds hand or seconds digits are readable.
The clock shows 3:19
